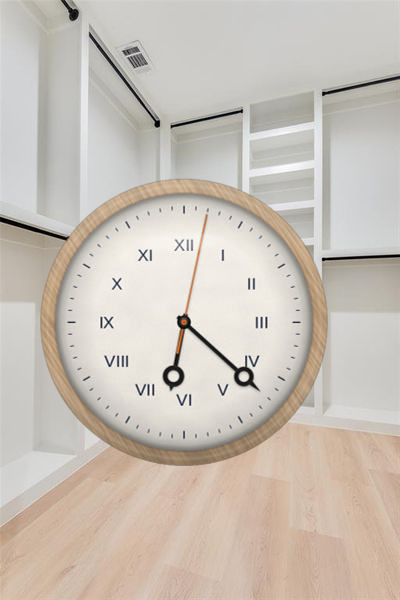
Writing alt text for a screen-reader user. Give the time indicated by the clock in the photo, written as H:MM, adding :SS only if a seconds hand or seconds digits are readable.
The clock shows 6:22:02
